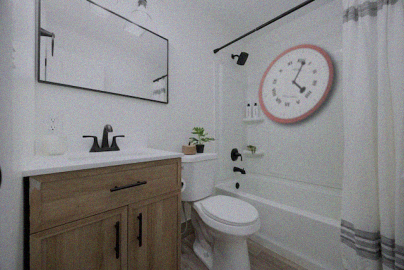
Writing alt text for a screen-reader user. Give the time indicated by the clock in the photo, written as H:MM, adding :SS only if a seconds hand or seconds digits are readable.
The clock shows 4:02
